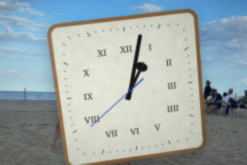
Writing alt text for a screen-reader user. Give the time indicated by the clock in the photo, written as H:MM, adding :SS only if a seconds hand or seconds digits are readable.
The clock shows 1:02:39
